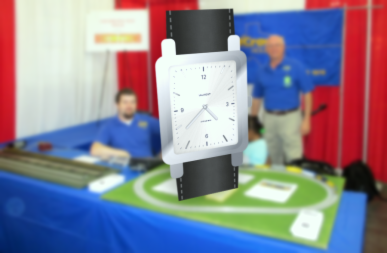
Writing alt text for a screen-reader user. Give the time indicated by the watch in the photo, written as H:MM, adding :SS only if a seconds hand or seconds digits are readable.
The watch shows 4:38
